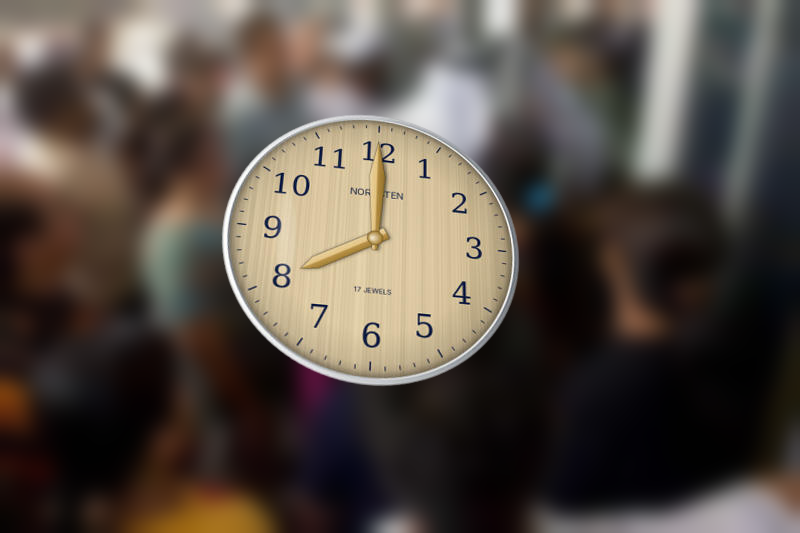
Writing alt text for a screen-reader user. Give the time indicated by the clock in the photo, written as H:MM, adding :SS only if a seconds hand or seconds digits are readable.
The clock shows 8:00
